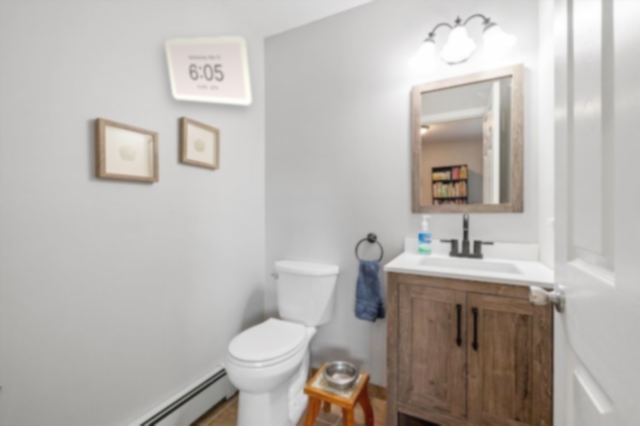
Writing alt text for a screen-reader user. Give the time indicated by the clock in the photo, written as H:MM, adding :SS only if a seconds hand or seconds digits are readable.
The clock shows 6:05
